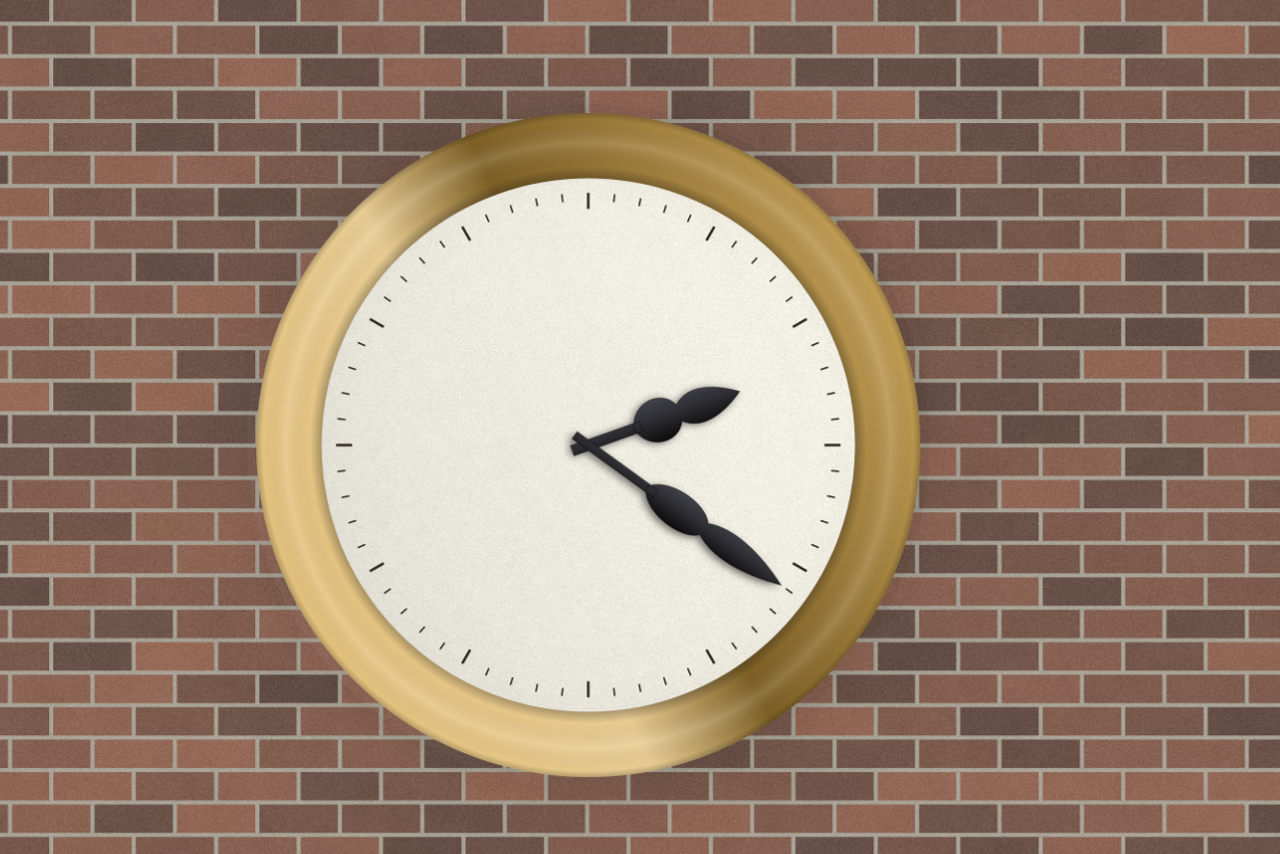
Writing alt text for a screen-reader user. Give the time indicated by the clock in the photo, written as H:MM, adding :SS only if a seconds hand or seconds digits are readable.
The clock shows 2:21
